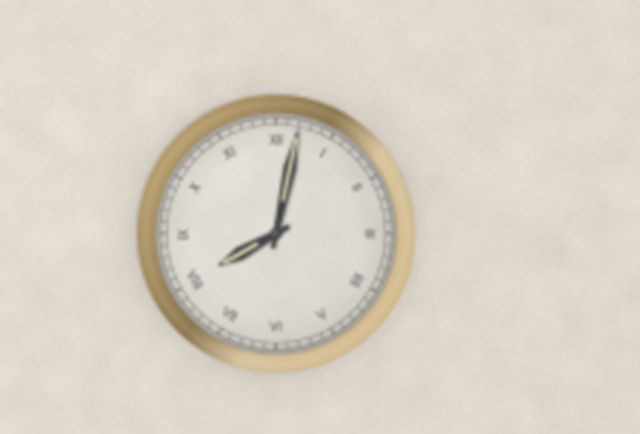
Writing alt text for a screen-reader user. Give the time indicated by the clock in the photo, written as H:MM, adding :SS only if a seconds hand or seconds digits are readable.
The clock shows 8:02
